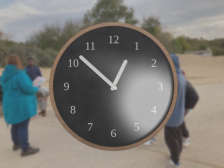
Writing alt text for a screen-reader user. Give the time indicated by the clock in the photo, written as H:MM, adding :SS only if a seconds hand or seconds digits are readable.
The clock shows 12:52
